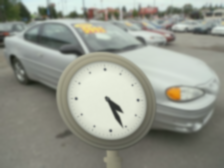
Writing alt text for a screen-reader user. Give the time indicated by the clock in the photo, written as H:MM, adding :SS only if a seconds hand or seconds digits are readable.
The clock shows 4:26
